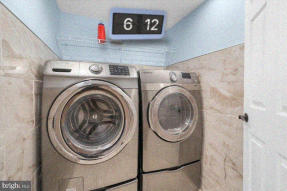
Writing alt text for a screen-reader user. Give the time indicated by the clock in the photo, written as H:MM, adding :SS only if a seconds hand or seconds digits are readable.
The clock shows 6:12
